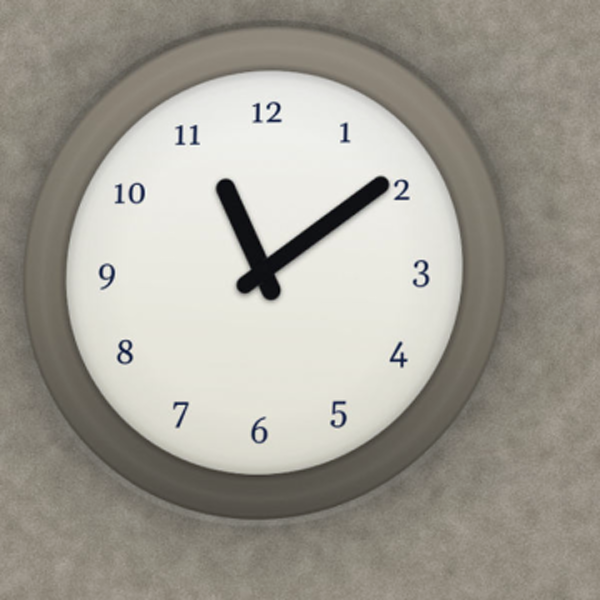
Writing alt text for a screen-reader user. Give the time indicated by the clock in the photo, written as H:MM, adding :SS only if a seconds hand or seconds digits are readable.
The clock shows 11:09
